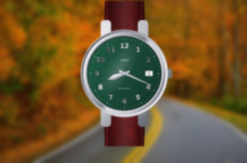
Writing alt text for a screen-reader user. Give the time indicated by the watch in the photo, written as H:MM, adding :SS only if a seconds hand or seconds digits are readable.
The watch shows 8:19
